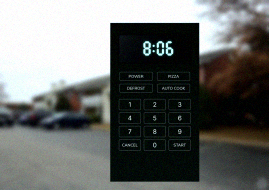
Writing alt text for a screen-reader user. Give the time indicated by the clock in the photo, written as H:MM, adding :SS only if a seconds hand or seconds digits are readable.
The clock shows 8:06
